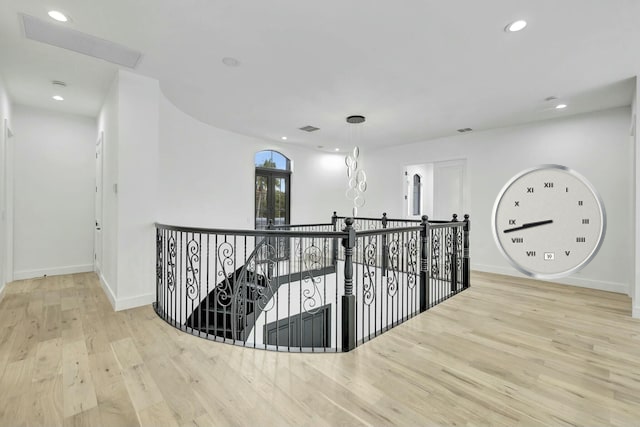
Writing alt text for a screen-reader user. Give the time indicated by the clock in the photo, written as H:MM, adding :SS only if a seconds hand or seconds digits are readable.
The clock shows 8:43
